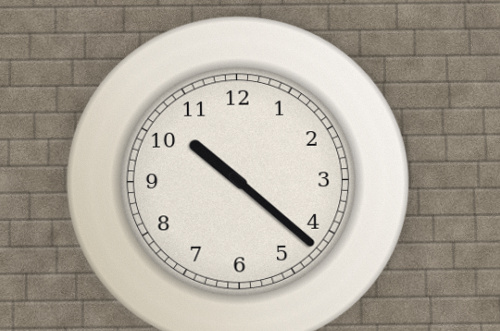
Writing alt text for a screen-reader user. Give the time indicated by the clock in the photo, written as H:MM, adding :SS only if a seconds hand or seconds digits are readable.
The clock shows 10:22
